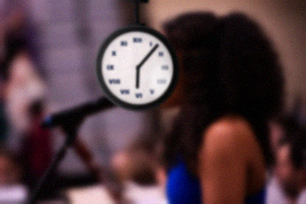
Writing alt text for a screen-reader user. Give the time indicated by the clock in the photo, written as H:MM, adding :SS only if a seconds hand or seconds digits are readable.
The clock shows 6:07
